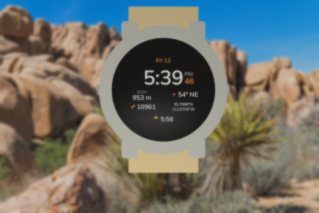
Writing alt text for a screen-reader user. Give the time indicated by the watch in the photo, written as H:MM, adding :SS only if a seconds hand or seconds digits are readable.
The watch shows 5:39
